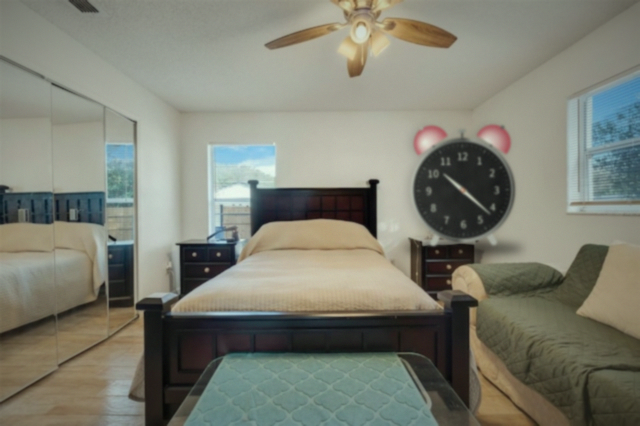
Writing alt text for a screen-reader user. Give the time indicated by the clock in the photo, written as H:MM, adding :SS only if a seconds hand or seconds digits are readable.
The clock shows 10:22
